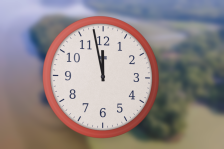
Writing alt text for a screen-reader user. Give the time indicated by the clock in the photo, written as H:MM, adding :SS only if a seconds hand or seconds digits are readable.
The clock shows 11:58
